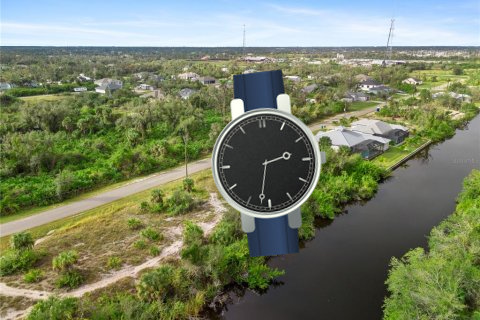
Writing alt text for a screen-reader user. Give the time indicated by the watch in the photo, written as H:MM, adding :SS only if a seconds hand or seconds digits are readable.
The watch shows 2:32
